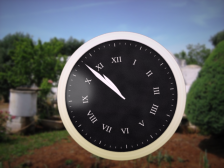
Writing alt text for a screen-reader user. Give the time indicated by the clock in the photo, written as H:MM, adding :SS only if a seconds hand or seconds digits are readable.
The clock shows 10:53
